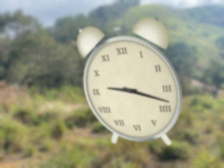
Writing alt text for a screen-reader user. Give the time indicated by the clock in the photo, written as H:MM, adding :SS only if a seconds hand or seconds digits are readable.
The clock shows 9:18
